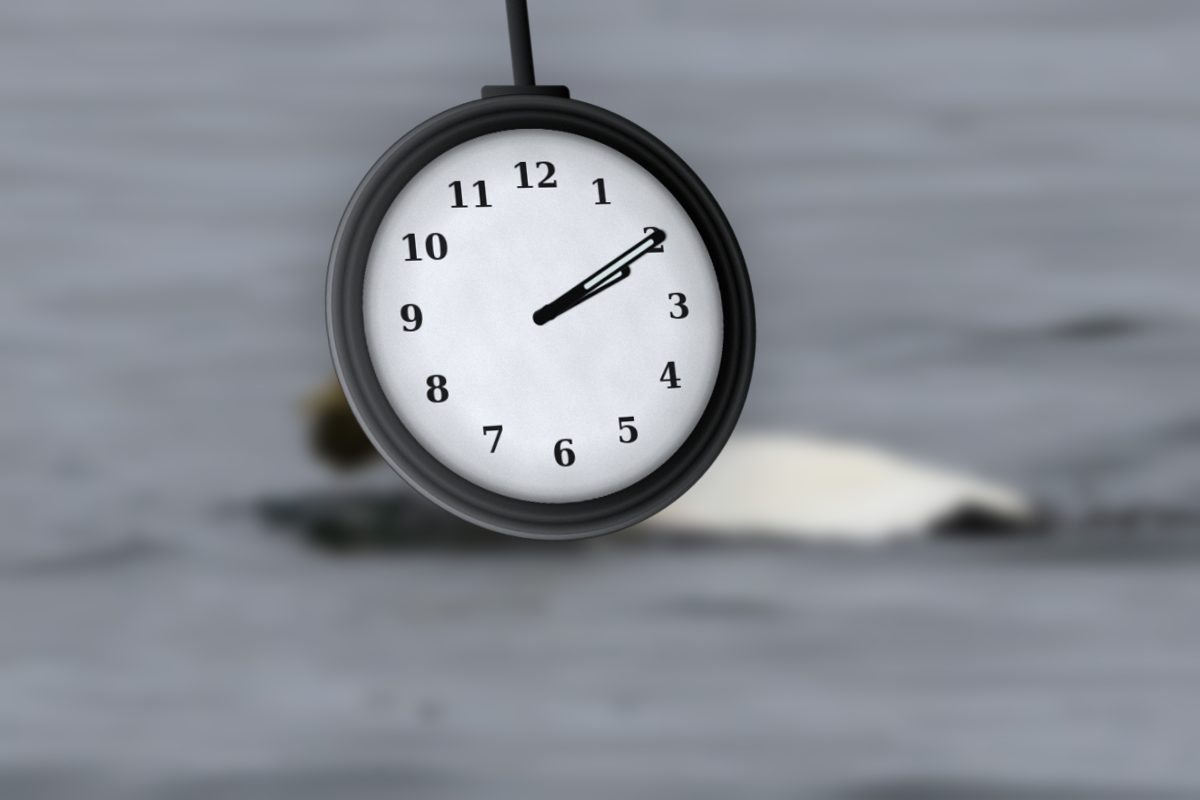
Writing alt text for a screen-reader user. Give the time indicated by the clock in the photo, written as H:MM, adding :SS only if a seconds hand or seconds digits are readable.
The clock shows 2:10
